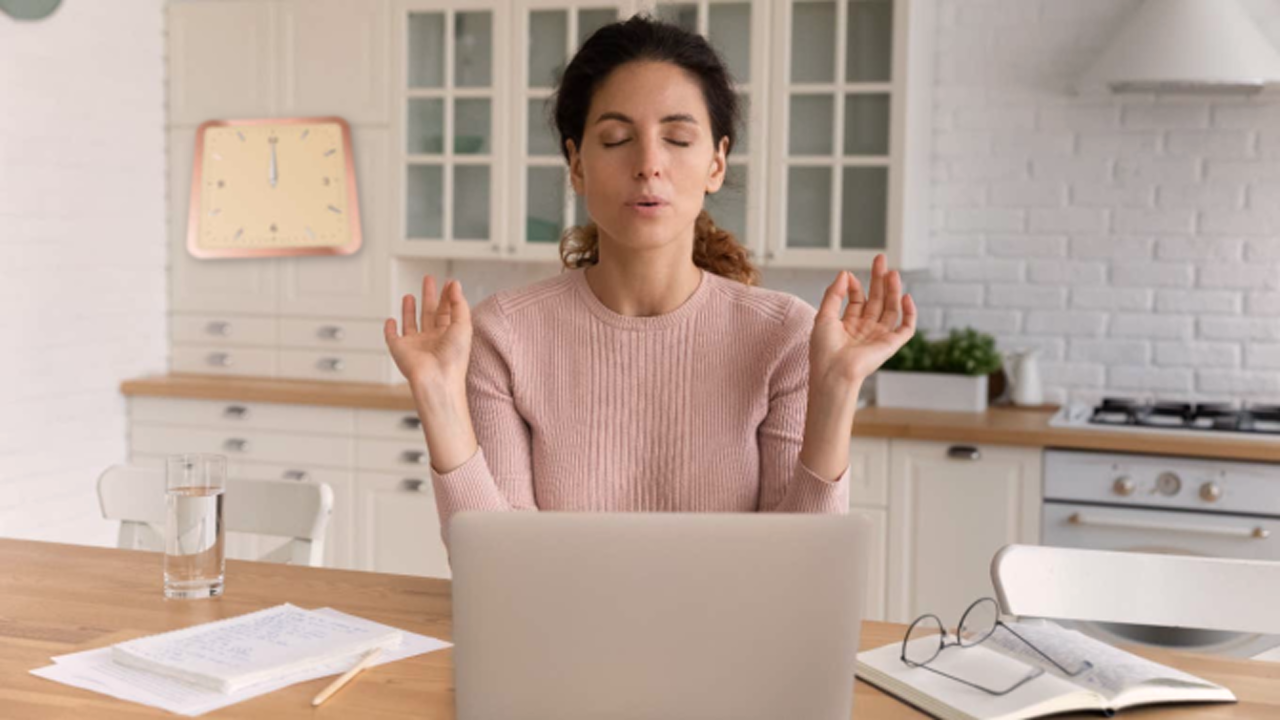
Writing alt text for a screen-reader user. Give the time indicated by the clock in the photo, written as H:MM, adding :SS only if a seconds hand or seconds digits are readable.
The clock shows 12:00
